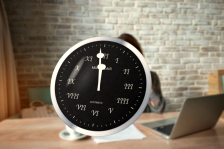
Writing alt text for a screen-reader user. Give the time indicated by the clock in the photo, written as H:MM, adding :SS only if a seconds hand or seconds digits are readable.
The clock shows 11:59
